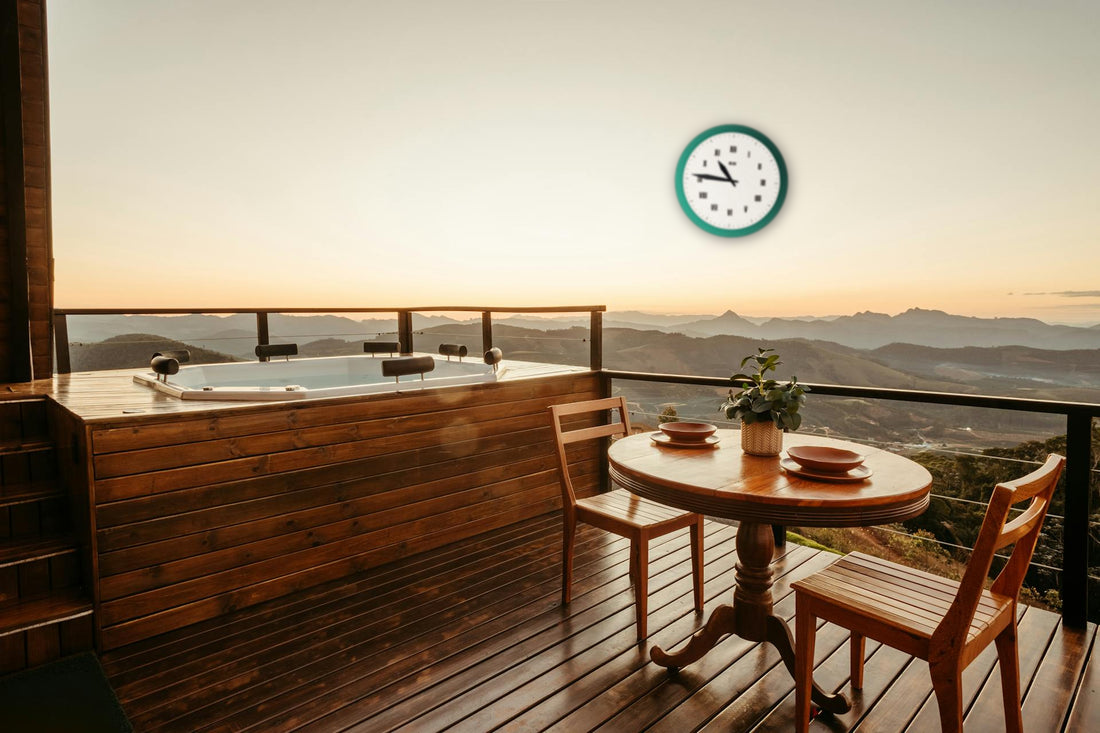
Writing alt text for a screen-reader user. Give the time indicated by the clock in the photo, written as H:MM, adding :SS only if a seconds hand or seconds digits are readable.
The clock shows 10:46
